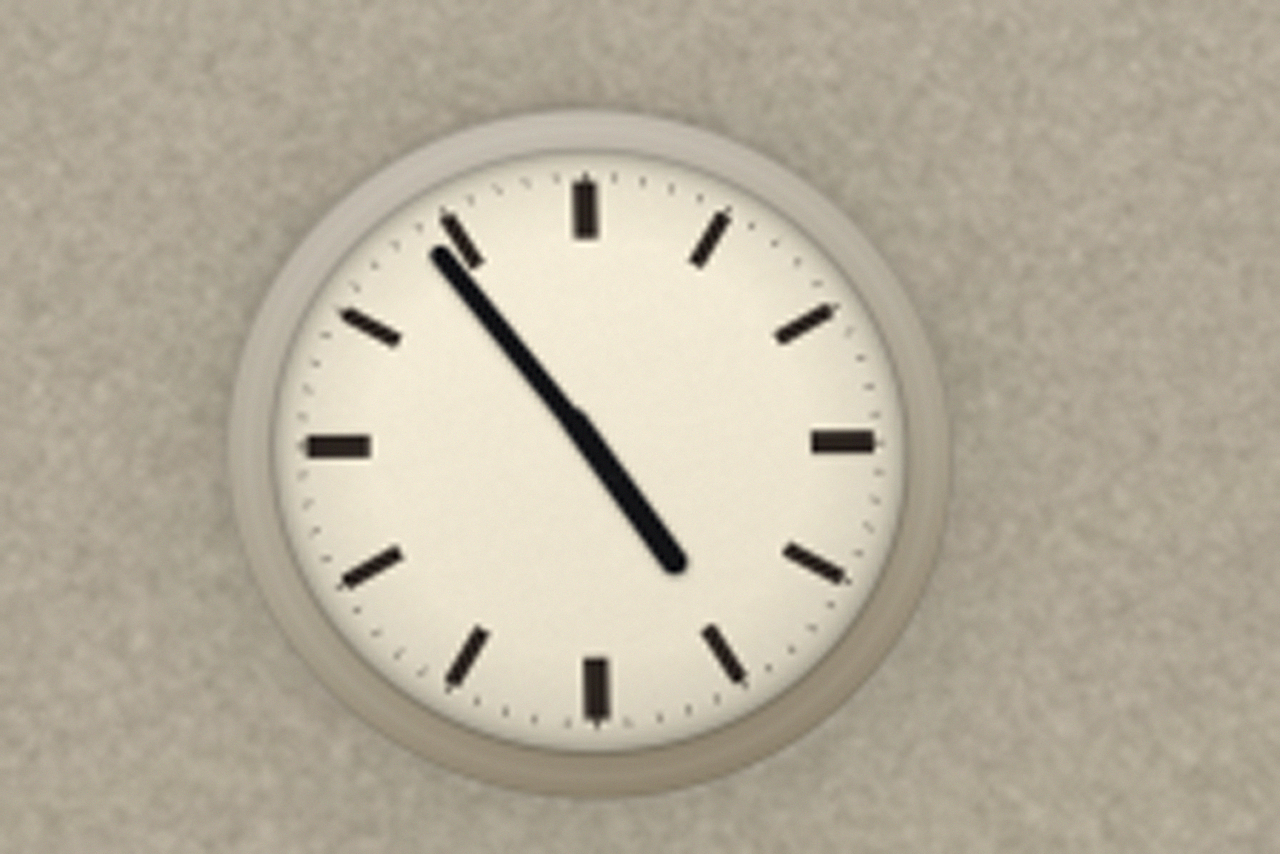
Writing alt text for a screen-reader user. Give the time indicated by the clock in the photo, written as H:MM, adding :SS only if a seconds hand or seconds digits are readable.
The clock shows 4:54
